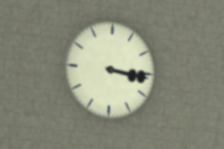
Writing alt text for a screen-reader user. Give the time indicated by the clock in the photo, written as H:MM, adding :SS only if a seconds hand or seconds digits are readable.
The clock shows 3:16
